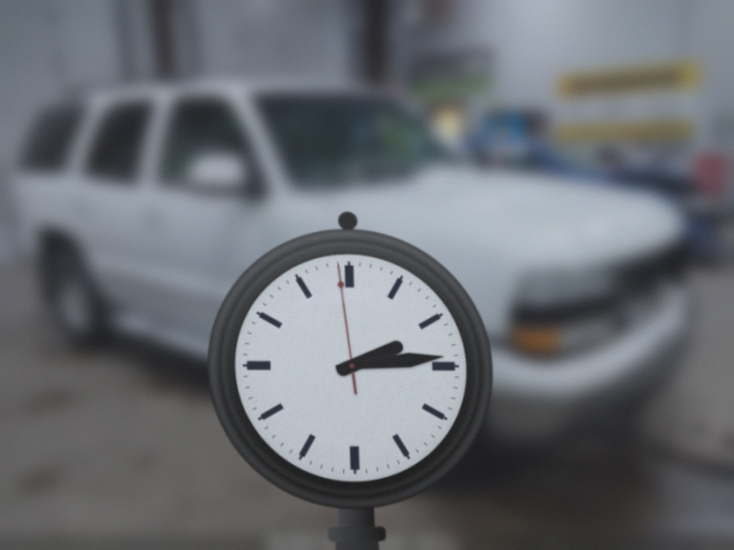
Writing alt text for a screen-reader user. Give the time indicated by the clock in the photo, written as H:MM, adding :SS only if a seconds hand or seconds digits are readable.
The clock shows 2:13:59
